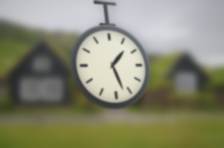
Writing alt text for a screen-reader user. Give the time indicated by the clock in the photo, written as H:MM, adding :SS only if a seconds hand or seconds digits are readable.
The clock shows 1:27
